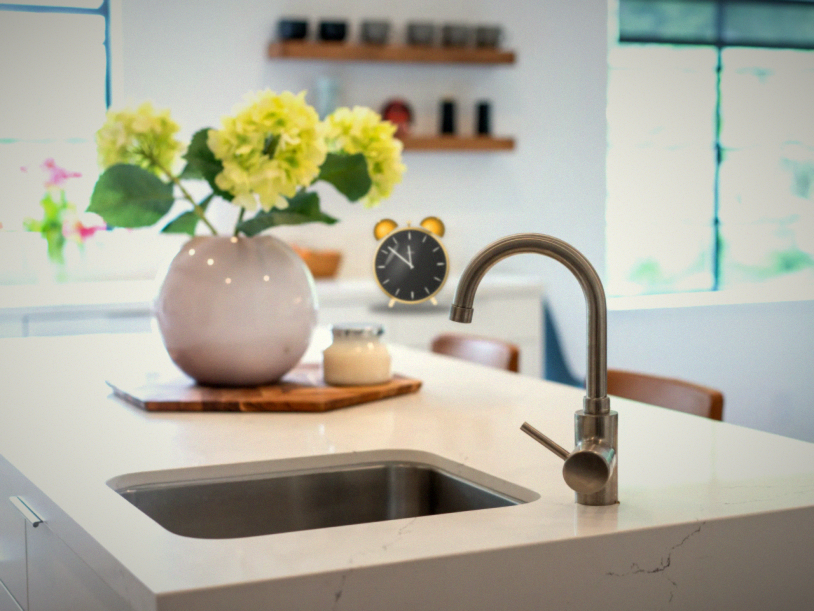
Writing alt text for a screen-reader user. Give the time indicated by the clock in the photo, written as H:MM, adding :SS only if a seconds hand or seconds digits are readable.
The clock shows 11:52
